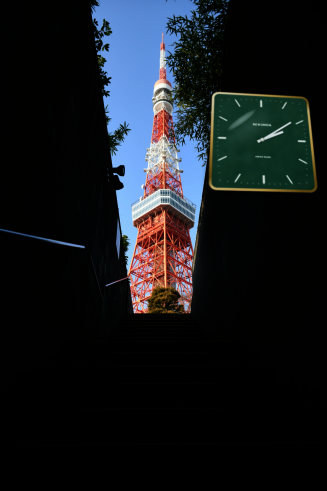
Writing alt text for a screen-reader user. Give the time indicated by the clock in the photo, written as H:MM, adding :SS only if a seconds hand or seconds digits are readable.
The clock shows 2:09
